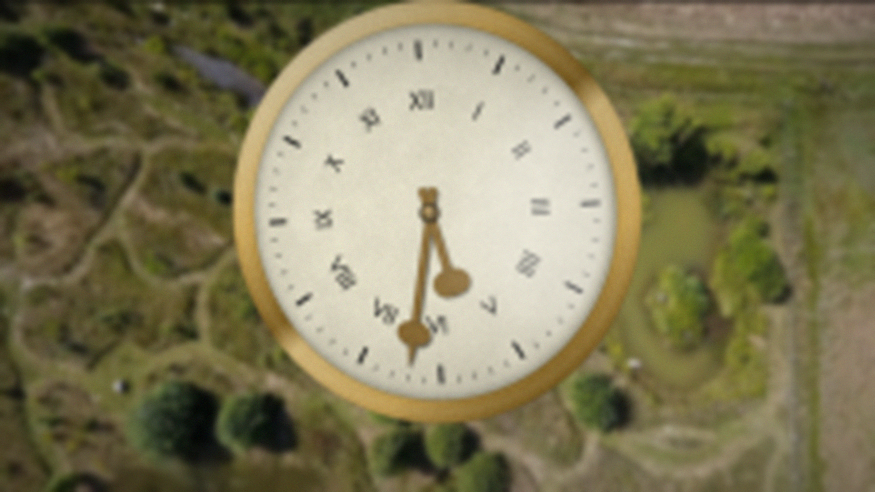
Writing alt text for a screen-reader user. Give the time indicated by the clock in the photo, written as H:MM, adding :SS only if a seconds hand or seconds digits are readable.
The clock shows 5:32
